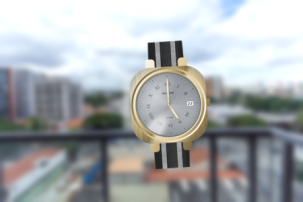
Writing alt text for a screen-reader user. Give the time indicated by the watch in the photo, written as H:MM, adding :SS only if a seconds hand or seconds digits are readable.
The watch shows 5:00
